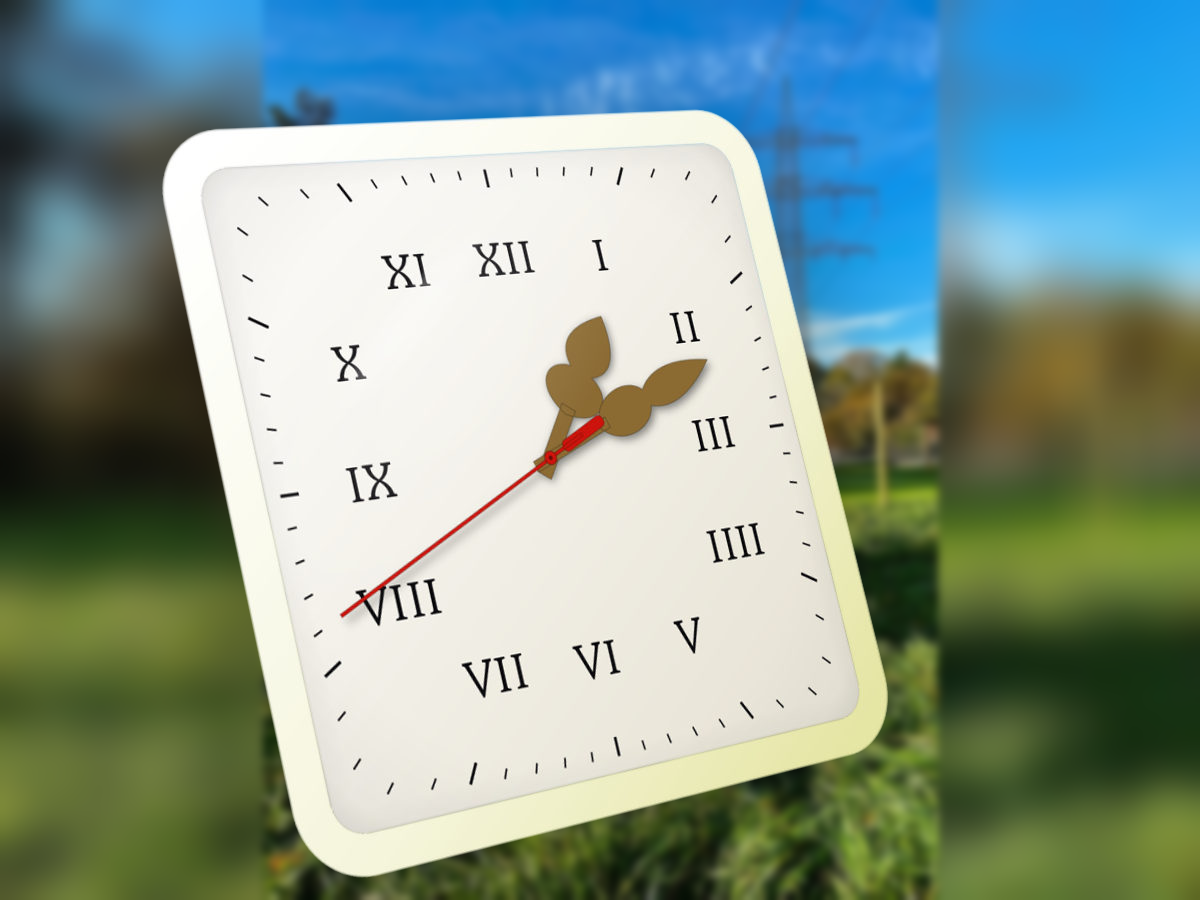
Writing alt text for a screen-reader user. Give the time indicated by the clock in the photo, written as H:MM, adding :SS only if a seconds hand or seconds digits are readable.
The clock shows 1:11:41
